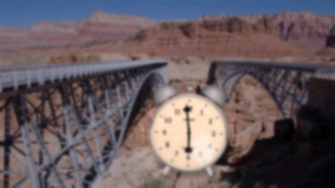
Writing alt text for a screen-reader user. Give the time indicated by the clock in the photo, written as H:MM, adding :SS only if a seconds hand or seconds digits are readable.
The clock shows 5:59
